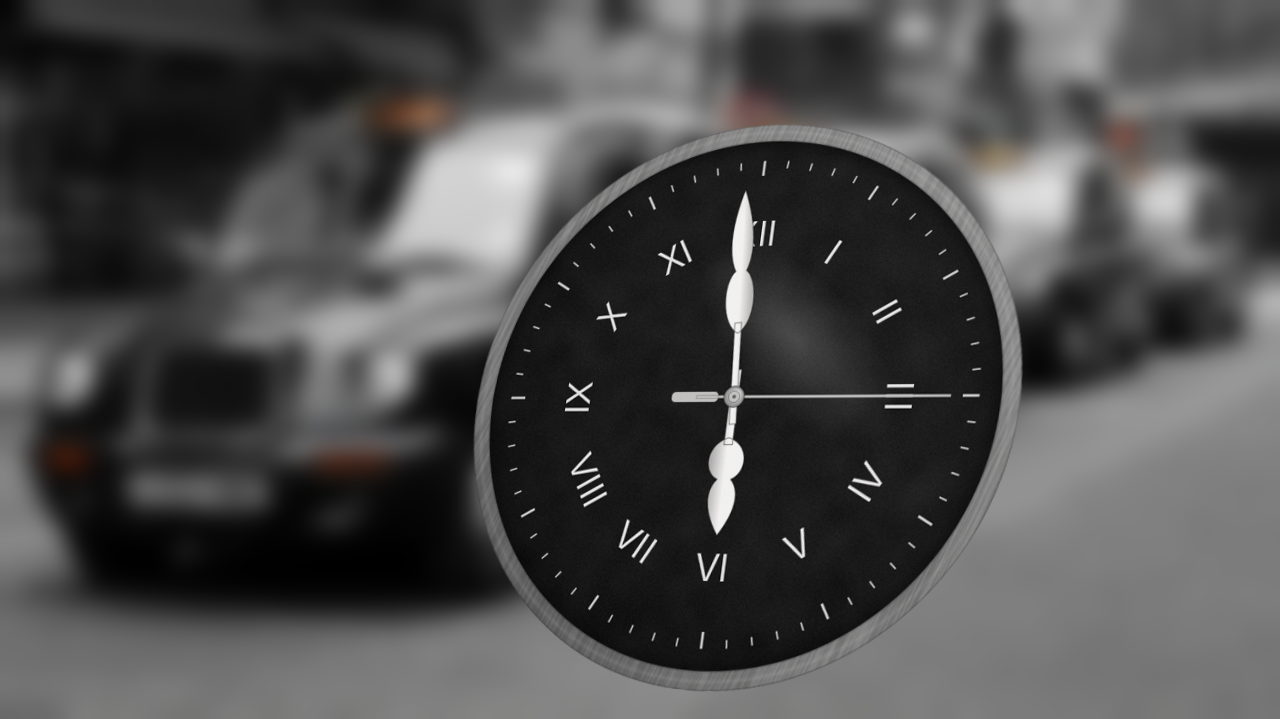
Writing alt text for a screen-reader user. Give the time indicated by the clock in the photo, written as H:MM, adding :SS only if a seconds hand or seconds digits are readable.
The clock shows 5:59:15
